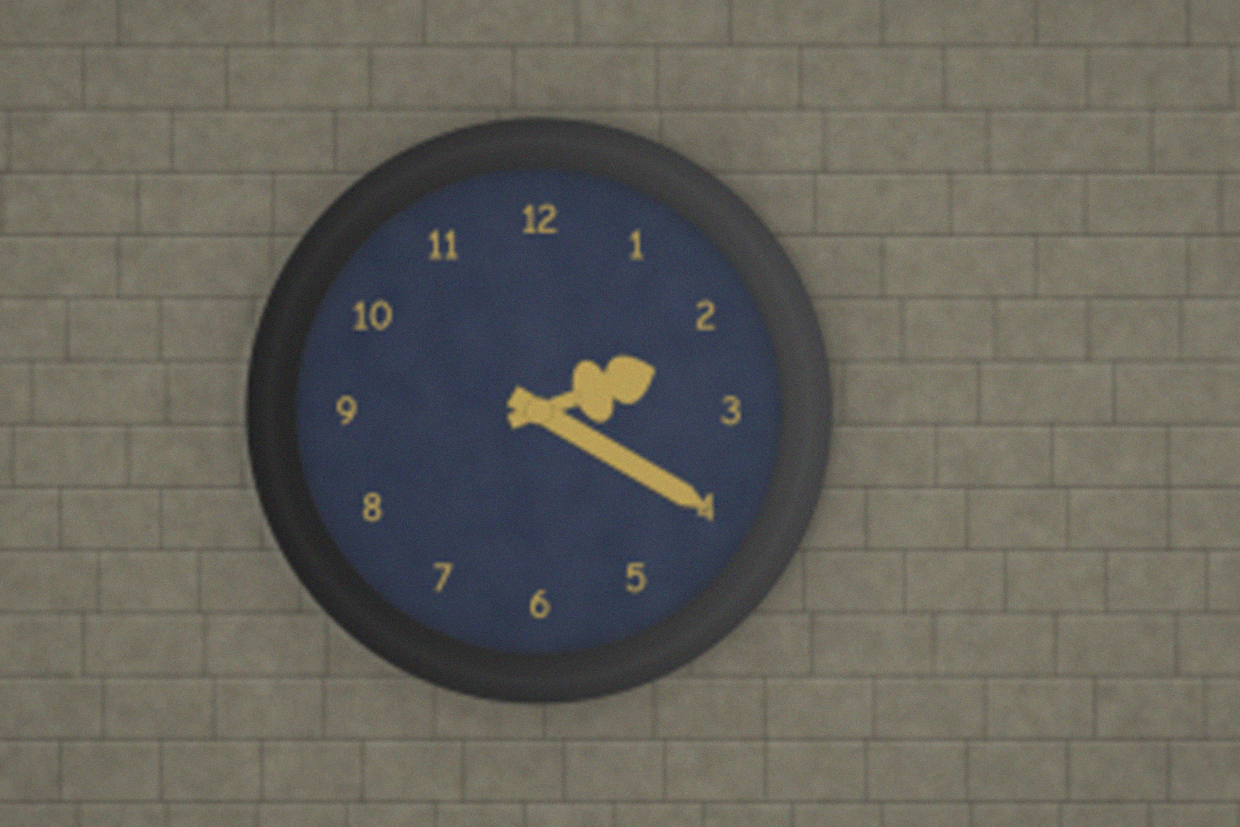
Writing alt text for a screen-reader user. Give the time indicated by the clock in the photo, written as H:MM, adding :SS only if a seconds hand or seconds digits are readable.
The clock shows 2:20
